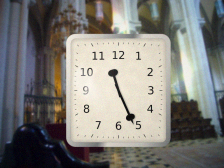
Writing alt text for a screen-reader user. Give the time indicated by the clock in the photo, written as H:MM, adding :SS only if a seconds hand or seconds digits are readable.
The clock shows 11:26
